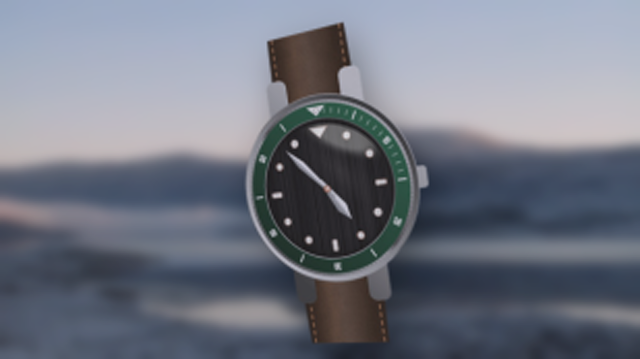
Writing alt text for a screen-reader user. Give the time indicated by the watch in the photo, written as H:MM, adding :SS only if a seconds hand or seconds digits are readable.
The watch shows 4:53
